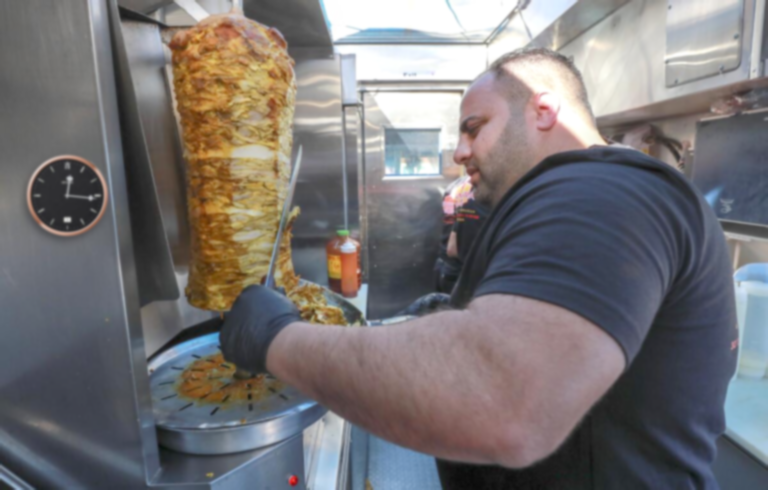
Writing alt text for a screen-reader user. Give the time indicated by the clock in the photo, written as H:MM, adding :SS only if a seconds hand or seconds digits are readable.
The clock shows 12:16
